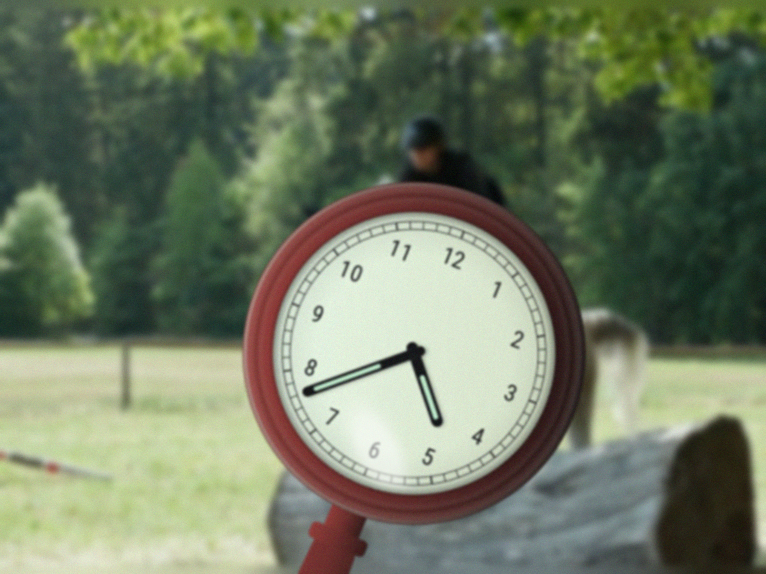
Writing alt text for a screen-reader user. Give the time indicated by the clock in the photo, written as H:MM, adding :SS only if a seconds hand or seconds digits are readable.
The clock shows 4:38
